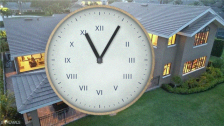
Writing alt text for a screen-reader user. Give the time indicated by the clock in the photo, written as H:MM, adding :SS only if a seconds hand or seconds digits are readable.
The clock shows 11:05
